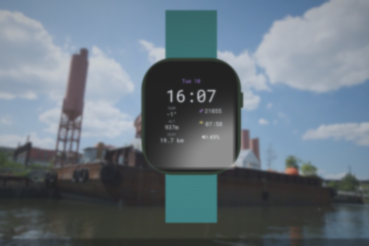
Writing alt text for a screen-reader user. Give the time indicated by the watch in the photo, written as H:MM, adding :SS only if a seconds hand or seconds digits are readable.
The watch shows 16:07
